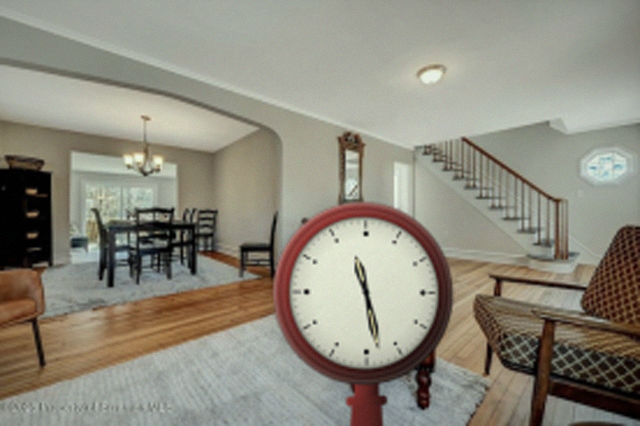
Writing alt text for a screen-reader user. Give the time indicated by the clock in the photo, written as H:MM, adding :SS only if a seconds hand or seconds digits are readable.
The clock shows 11:28
